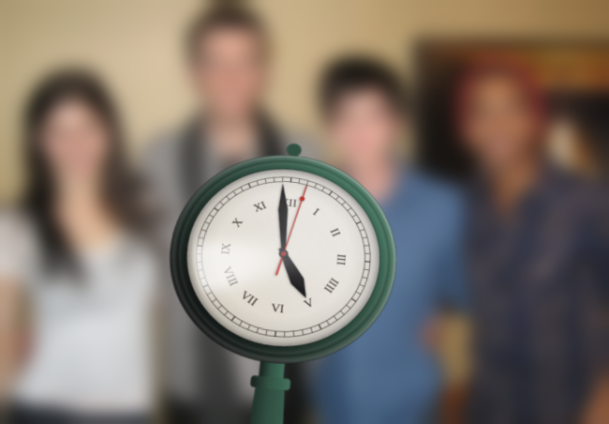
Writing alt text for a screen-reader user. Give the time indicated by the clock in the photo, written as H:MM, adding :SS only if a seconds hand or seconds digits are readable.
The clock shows 4:59:02
